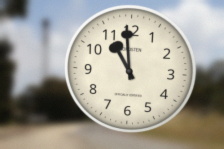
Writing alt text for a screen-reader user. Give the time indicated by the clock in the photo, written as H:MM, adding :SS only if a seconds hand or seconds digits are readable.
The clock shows 10:59
